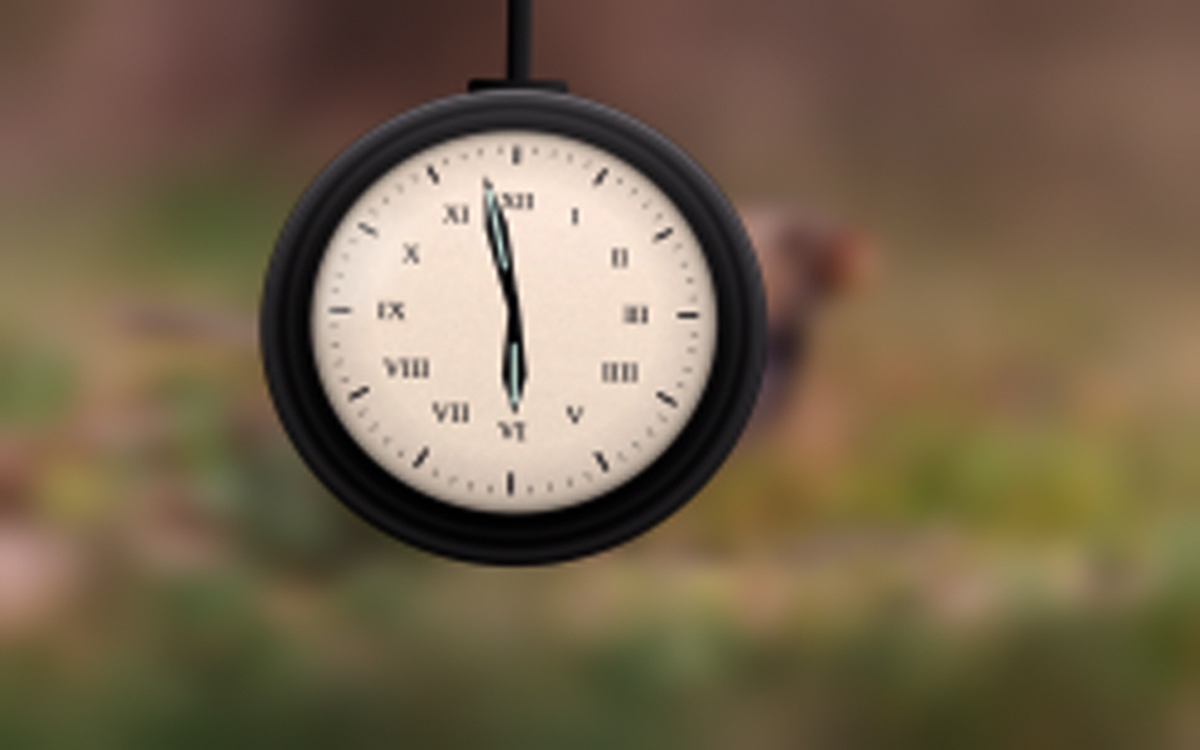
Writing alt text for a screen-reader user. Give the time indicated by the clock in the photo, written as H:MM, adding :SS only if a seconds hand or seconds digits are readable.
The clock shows 5:58
